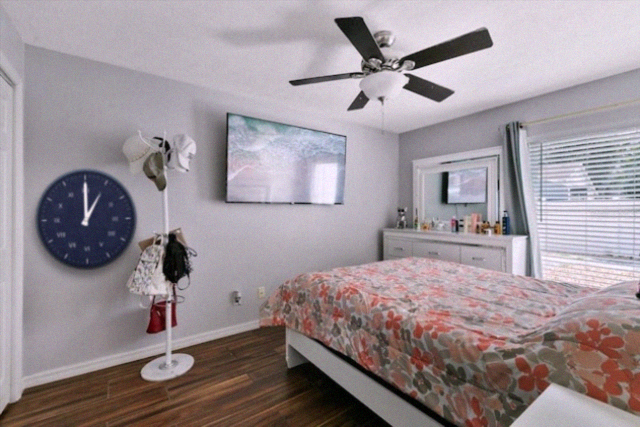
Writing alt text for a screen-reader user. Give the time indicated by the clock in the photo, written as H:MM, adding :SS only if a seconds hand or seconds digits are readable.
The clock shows 1:00
